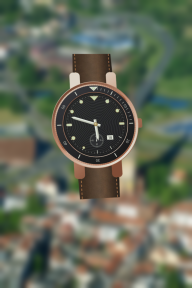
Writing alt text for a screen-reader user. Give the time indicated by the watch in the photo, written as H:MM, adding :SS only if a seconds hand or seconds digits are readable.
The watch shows 5:48
